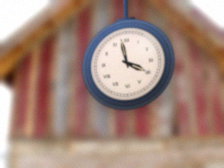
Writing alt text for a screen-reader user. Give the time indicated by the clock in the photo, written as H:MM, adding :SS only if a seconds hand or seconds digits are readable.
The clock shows 3:58
